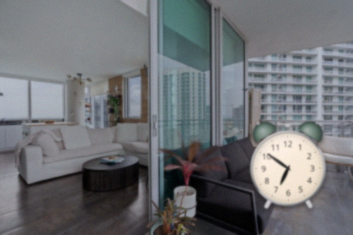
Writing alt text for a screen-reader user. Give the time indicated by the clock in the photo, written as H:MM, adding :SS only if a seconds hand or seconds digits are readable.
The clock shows 6:51
